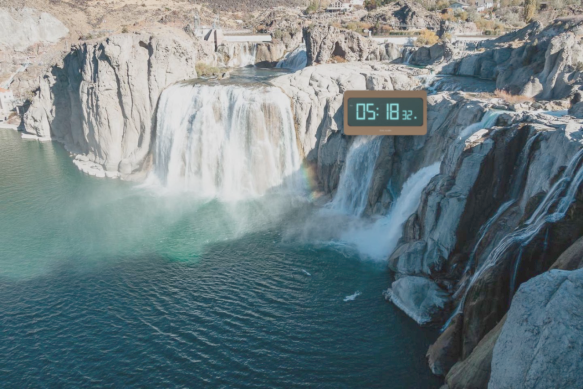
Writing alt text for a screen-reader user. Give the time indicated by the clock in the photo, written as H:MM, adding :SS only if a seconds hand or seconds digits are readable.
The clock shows 5:18:32
